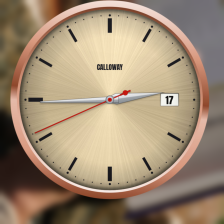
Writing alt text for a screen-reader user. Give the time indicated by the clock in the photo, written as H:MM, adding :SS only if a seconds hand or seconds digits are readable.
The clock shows 2:44:41
